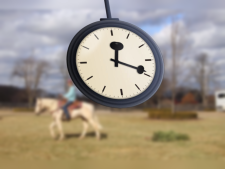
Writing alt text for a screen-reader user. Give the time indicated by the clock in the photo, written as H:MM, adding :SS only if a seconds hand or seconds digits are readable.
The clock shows 12:19
